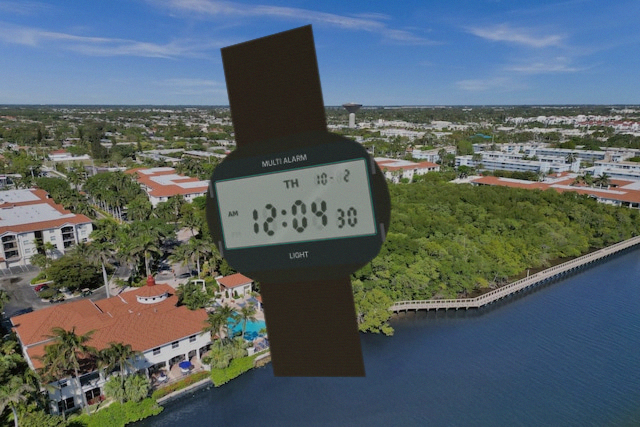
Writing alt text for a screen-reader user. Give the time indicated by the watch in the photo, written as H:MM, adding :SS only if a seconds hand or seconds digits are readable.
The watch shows 12:04:30
